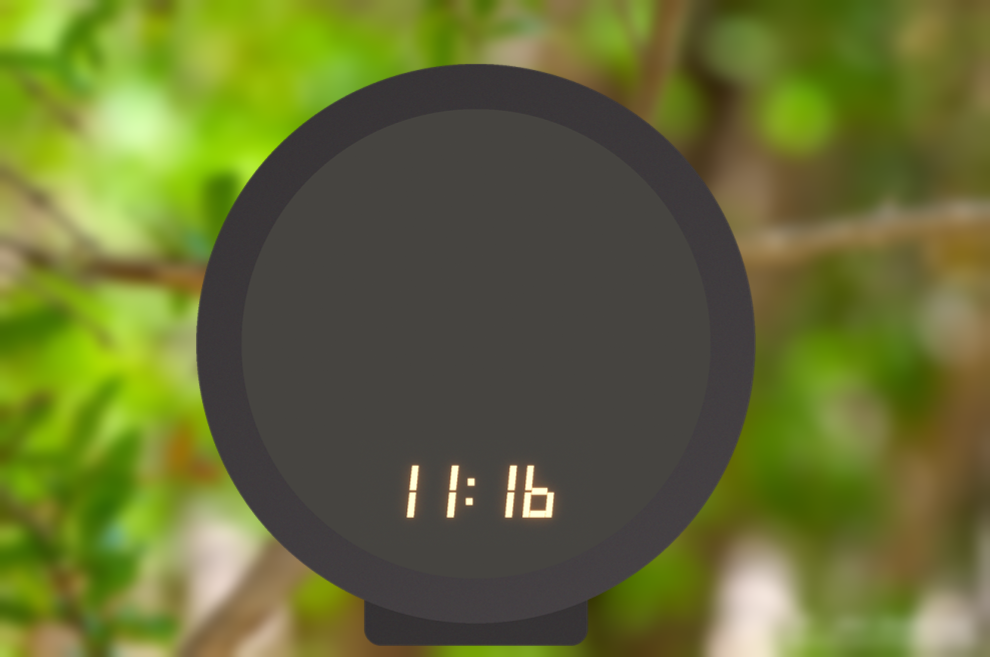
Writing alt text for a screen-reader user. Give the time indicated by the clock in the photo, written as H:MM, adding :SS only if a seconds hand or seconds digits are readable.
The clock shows 11:16
